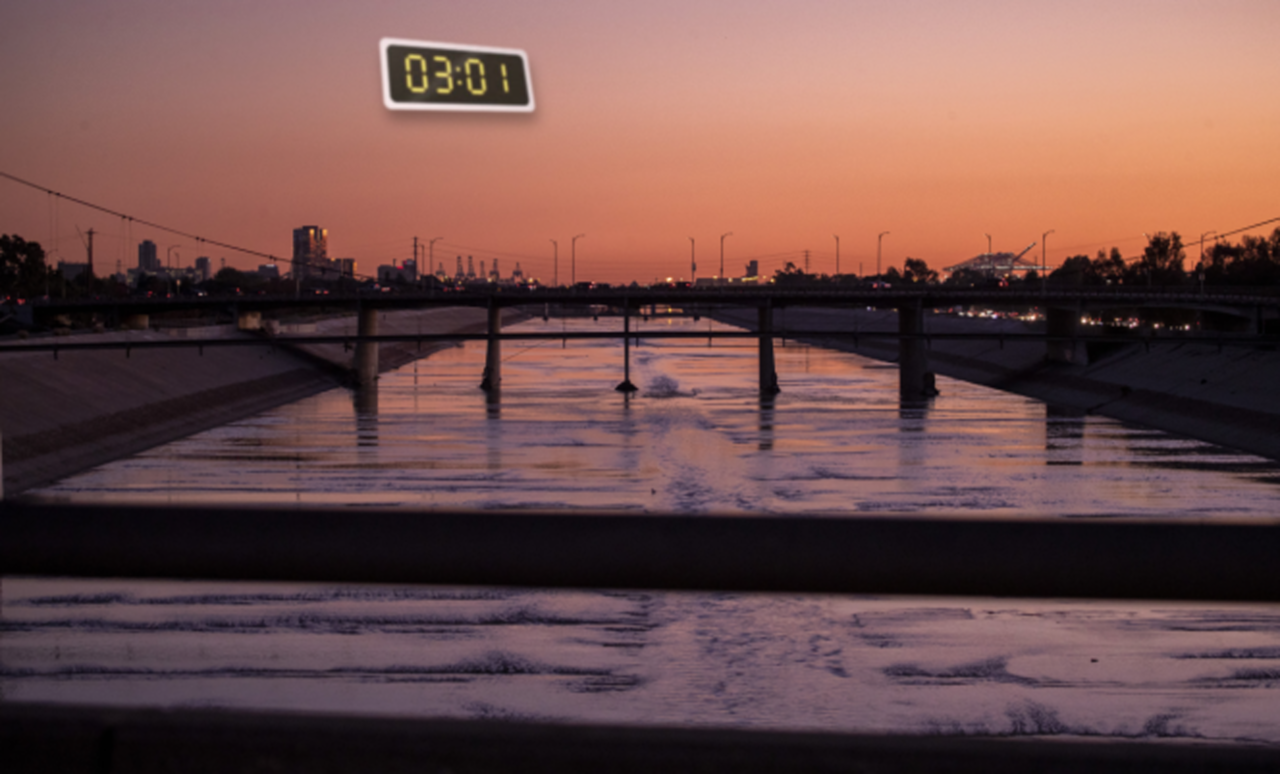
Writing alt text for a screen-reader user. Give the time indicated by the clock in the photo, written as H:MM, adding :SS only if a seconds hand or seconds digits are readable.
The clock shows 3:01
